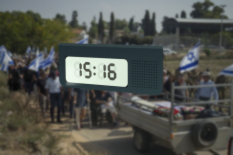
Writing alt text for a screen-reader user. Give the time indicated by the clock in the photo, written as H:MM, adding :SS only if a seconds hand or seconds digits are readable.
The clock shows 15:16
